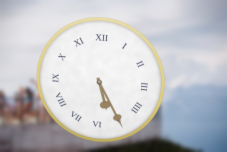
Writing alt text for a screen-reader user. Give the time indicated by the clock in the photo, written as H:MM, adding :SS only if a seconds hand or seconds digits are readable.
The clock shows 5:25
